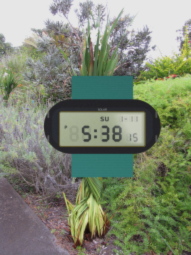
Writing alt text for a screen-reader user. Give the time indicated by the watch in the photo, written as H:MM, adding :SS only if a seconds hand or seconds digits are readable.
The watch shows 5:38
